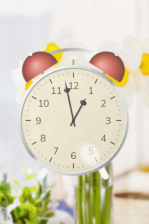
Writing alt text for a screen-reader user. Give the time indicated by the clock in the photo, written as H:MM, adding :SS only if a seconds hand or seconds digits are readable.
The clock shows 12:58
